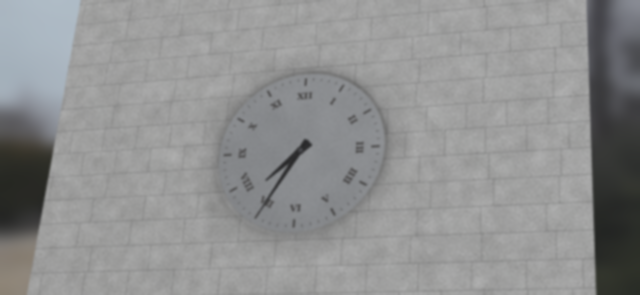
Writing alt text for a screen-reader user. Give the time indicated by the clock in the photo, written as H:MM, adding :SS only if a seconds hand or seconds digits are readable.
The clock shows 7:35
